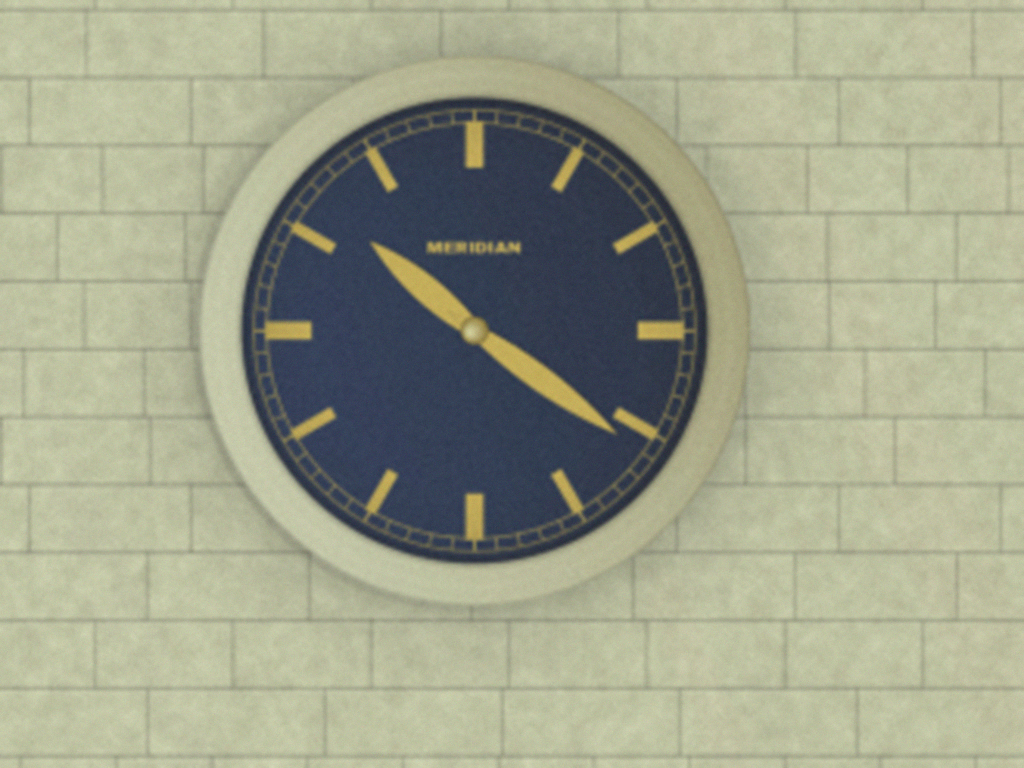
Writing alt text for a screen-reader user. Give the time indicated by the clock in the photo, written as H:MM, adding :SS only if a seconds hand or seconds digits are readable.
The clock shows 10:21
